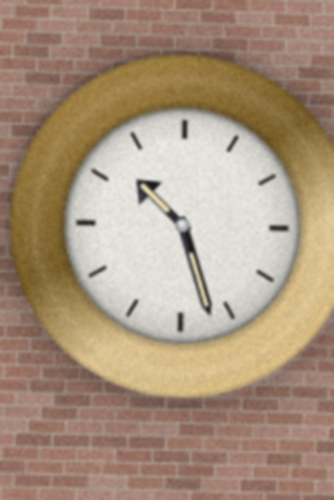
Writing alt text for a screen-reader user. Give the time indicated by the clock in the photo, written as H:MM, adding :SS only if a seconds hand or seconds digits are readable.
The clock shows 10:27
